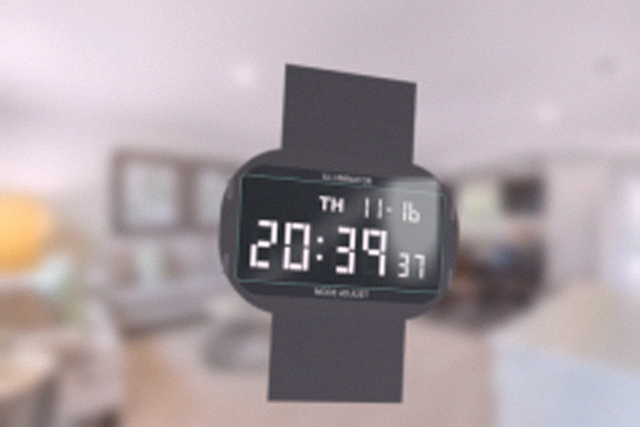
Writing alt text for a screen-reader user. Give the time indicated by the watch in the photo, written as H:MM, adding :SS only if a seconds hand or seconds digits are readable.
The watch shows 20:39:37
